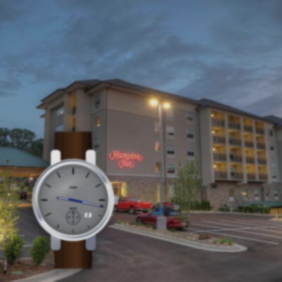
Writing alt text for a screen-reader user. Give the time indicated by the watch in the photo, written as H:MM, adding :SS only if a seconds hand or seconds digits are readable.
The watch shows 9:17
